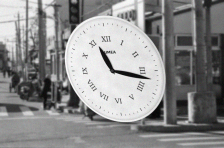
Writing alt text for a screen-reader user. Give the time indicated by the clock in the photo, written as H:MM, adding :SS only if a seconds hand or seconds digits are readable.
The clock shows 11:17
